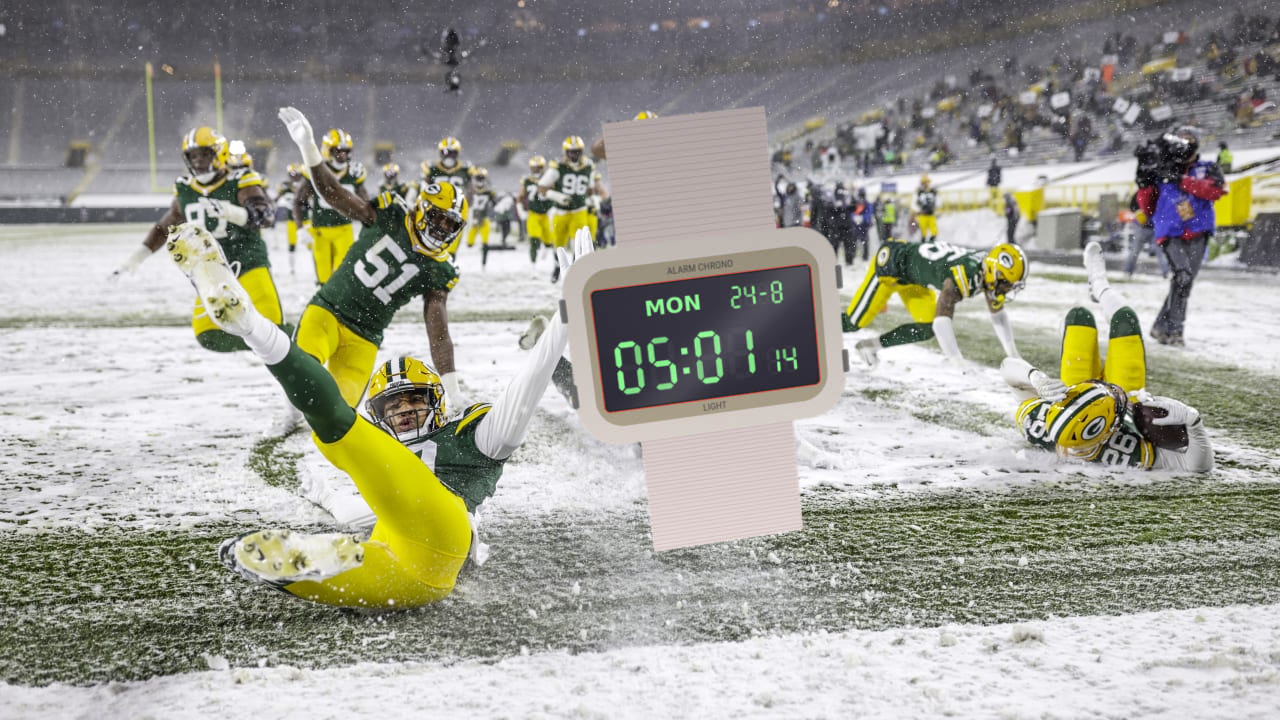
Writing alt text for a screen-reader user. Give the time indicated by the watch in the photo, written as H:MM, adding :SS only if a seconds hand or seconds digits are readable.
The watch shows 5:01:14
